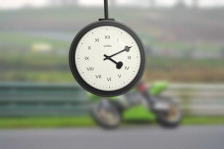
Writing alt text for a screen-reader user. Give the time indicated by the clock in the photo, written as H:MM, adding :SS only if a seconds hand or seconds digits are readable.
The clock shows 4:11
